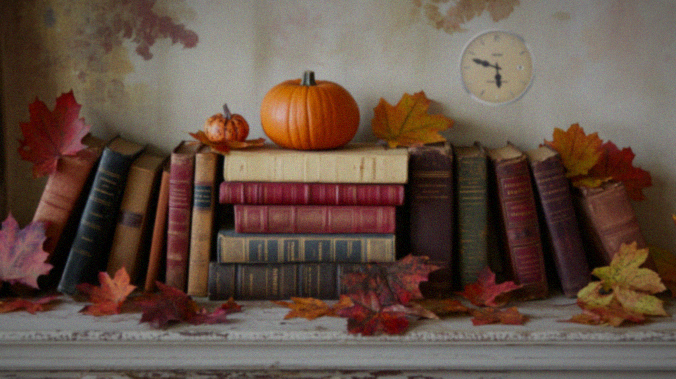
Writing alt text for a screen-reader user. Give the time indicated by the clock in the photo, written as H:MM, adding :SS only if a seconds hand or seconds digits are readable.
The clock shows 5:48
